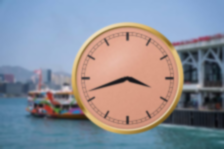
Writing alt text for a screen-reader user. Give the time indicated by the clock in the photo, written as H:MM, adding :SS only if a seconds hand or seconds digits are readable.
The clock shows 3:42
